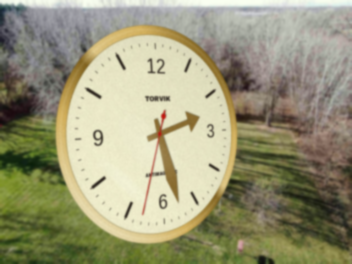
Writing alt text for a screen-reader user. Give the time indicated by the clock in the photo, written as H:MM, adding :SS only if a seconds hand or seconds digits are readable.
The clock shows 2:27:33
